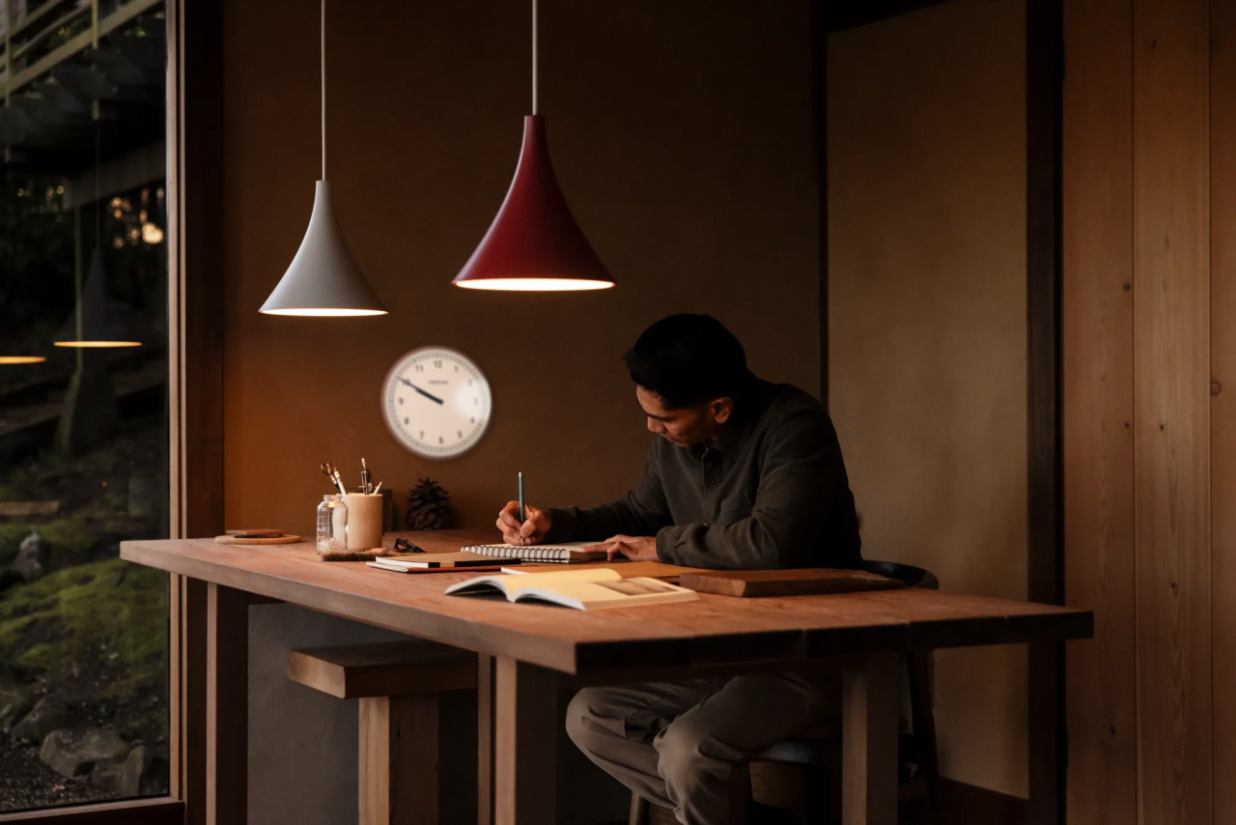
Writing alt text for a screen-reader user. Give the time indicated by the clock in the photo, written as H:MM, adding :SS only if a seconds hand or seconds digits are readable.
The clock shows 9:50
